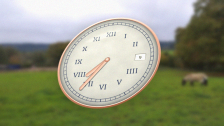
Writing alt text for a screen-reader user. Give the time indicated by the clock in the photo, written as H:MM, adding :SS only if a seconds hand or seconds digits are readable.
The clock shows 7:36
